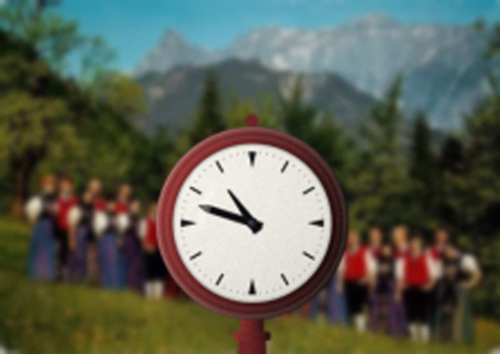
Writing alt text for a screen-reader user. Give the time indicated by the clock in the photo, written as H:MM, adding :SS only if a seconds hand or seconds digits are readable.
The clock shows 10:48
